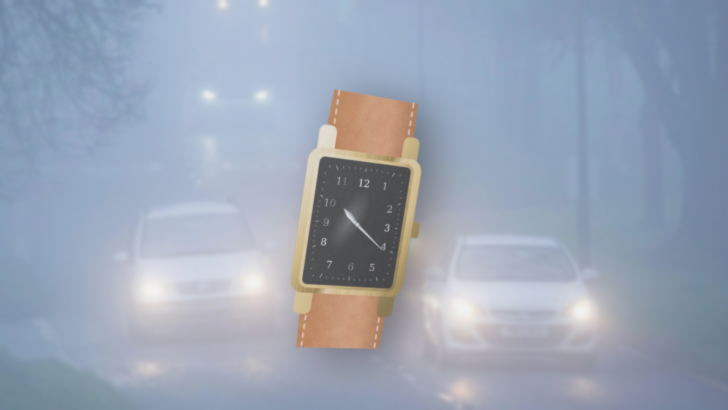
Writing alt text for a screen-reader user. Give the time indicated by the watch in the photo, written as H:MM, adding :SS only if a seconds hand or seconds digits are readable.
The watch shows 10:21
